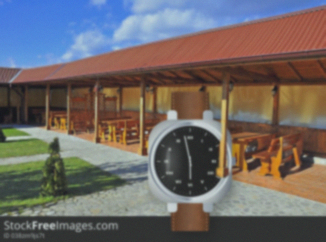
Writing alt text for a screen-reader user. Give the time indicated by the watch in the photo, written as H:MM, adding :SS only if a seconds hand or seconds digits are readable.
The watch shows 5:58
